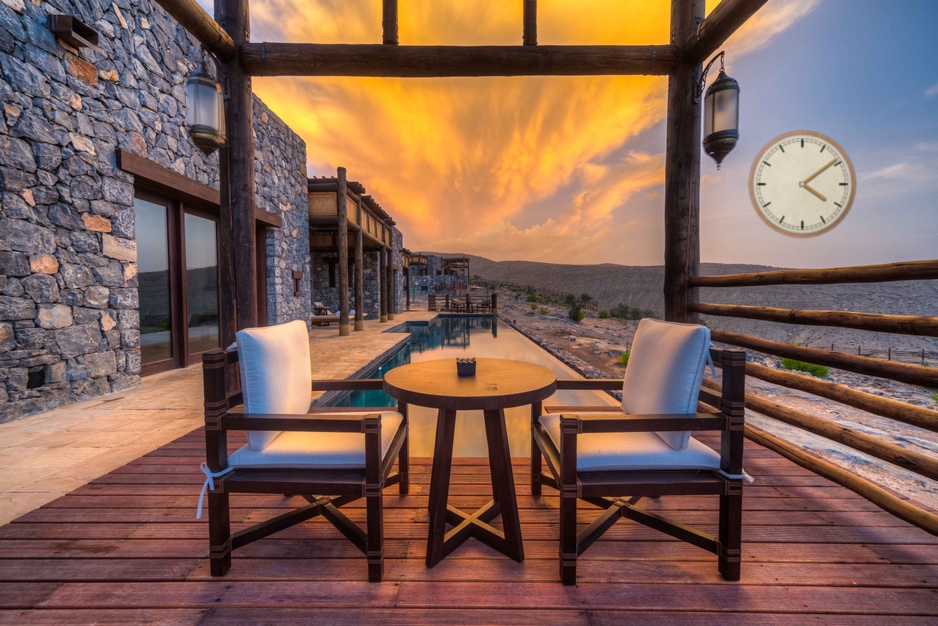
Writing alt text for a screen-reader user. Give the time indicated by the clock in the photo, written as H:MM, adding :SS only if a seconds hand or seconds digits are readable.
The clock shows 4:09
